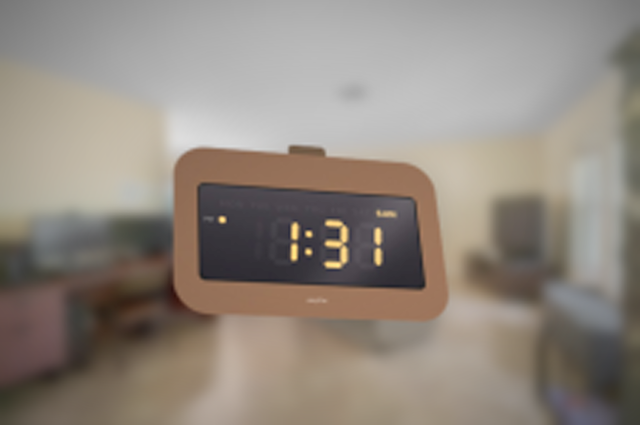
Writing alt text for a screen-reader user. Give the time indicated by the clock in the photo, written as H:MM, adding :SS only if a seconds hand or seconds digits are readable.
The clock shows 1:31
